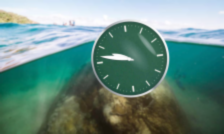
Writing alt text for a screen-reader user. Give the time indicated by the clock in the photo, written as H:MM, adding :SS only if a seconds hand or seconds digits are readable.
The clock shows 9:47
